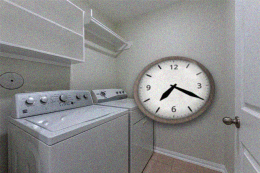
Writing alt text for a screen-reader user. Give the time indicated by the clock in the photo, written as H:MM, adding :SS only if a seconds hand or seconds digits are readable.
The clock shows 7:20
